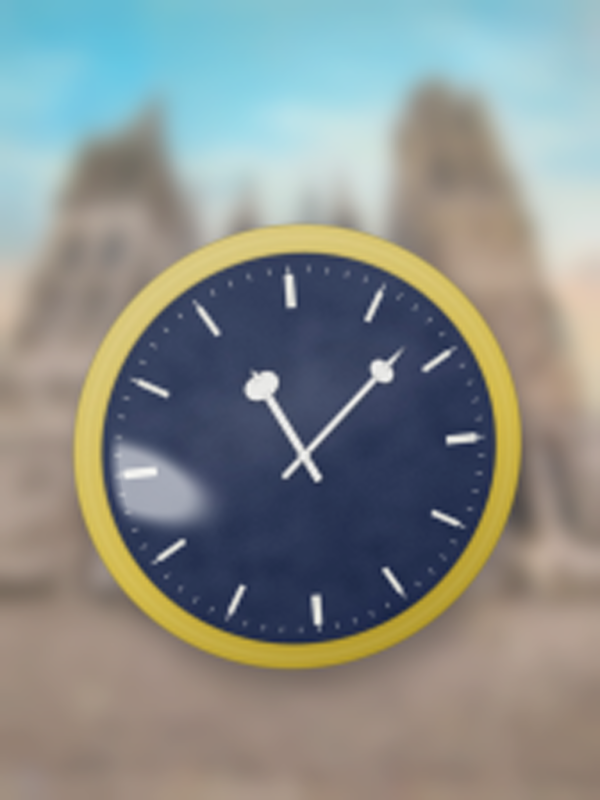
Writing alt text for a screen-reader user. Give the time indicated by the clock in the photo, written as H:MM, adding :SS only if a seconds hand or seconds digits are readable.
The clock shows 11:08
